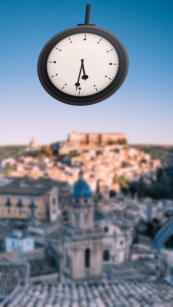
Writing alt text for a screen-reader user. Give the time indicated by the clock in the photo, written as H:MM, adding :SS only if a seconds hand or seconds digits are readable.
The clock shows 5:31
